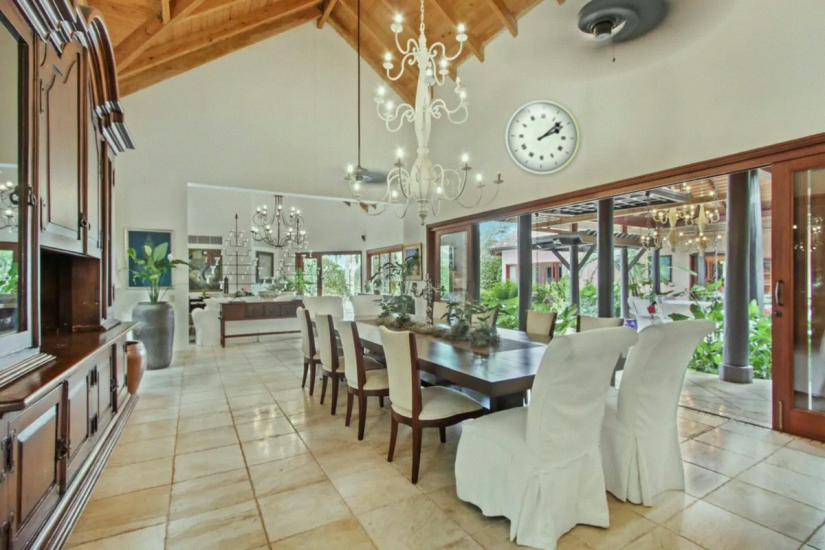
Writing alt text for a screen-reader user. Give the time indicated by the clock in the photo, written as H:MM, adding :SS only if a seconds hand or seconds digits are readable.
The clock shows 2:08
